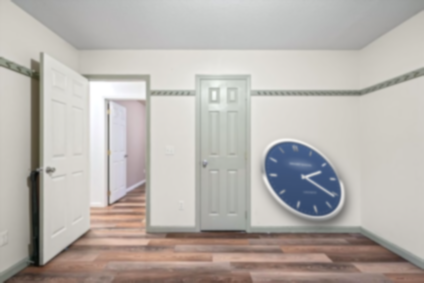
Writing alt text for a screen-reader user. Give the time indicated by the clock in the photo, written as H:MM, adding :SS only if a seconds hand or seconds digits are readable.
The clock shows 2:21
